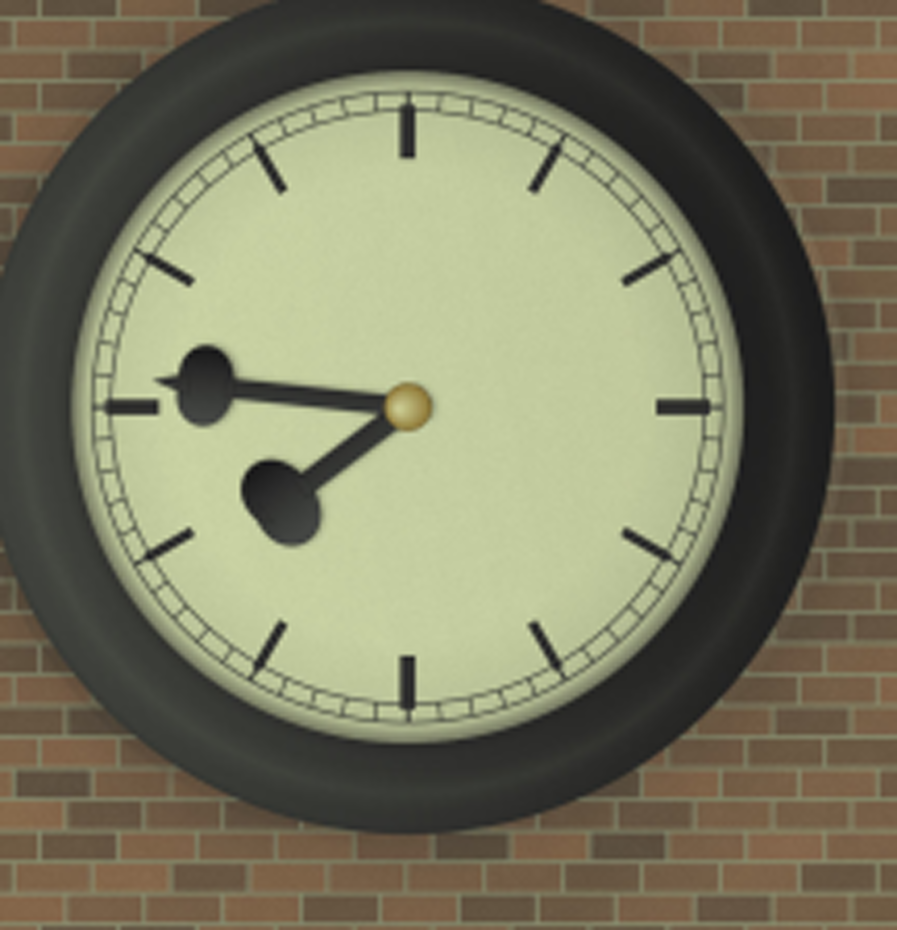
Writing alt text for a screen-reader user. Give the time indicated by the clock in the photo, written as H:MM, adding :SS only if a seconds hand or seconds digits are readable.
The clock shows 7:46
